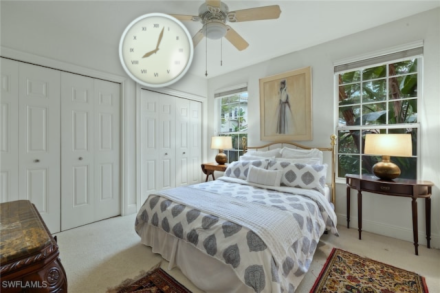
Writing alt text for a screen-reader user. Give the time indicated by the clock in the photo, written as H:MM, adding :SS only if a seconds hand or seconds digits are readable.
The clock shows 8:03
